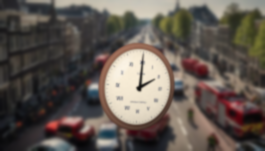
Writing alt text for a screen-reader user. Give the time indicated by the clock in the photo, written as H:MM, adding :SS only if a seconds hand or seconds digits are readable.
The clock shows 2:00
